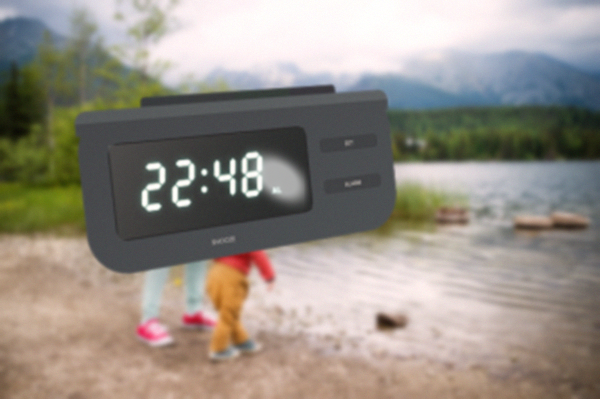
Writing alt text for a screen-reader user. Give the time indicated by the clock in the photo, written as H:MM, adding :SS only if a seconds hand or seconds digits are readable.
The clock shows 22:48
